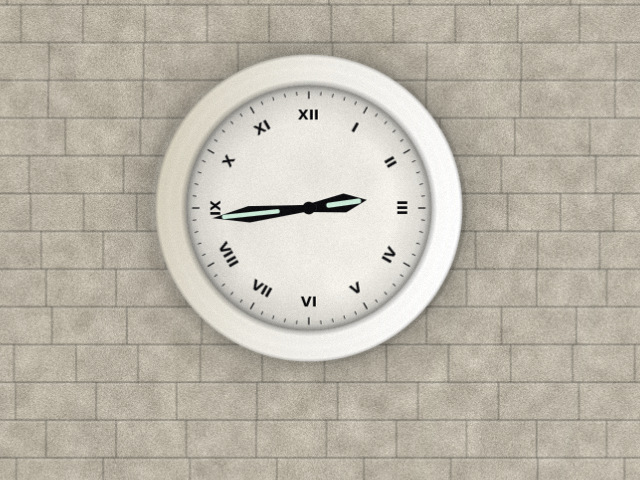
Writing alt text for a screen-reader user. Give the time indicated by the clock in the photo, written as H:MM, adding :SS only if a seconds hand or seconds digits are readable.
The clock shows 2:44
